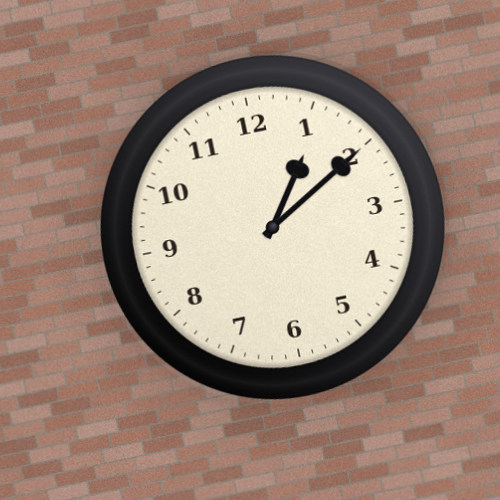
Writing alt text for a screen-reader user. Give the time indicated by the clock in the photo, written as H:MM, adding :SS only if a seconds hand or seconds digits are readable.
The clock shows 1:10
